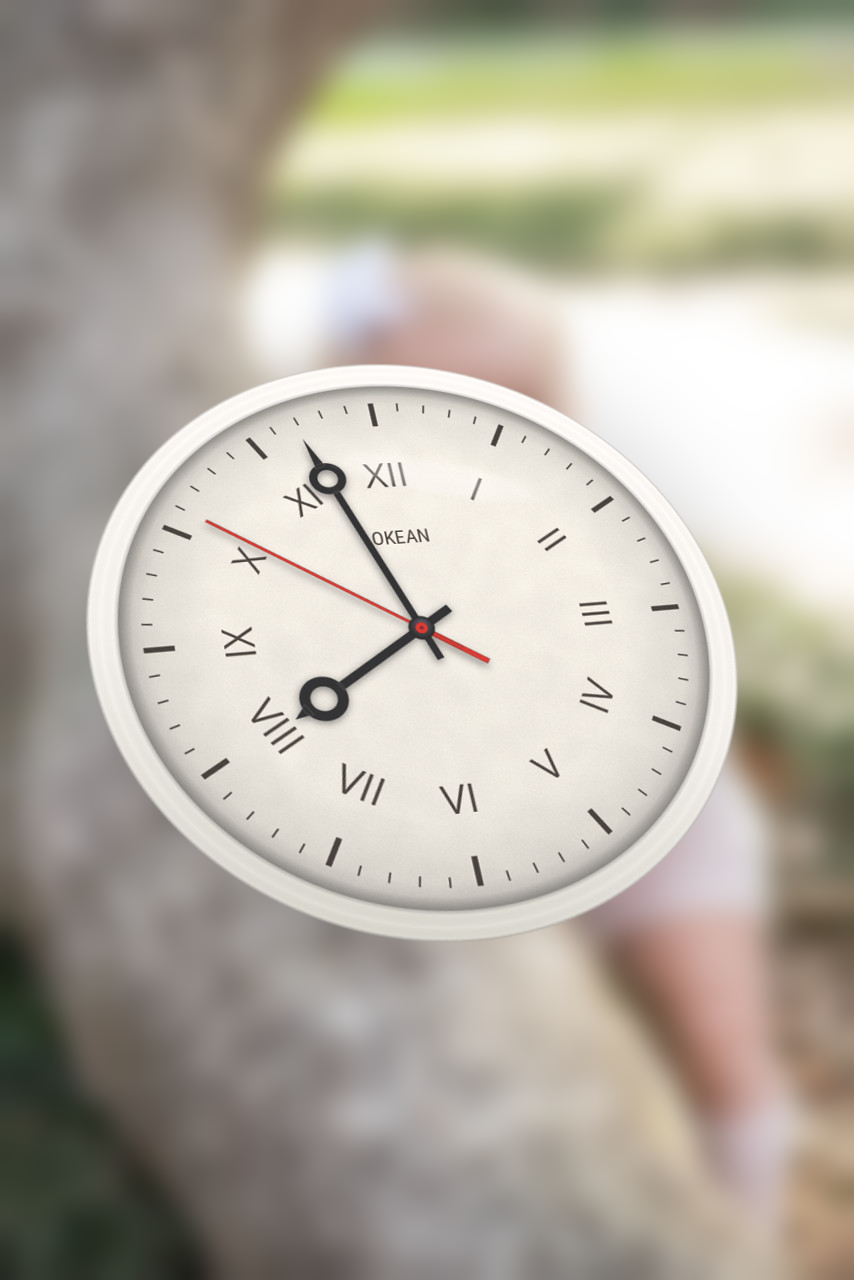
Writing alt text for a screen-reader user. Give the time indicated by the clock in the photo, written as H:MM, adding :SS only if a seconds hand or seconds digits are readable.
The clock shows 7:56:51
